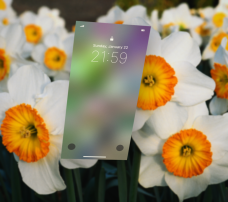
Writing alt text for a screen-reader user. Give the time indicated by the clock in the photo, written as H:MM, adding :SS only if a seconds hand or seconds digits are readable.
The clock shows 21:59
